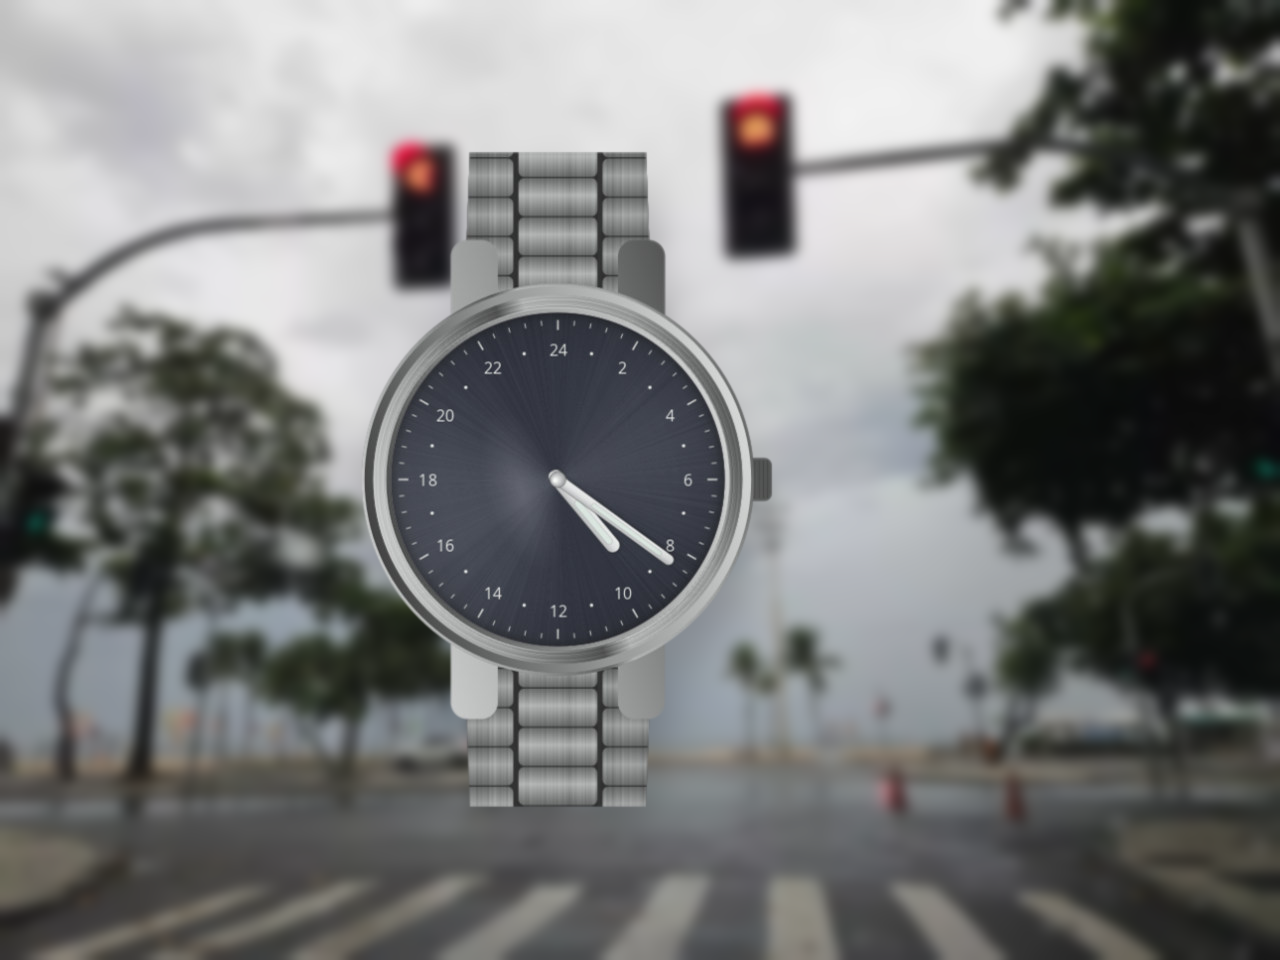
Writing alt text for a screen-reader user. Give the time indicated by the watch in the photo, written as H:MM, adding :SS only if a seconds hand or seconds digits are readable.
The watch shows 9:21
